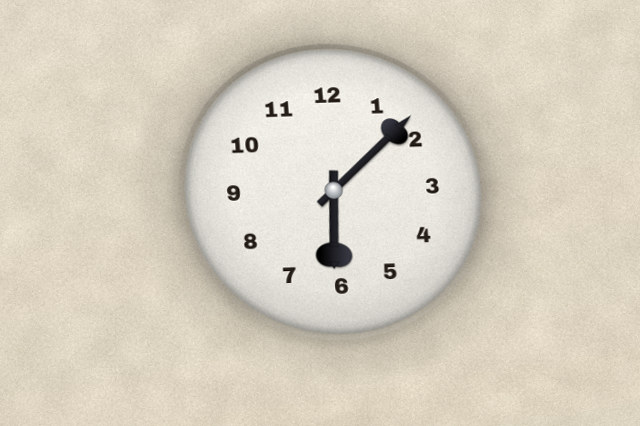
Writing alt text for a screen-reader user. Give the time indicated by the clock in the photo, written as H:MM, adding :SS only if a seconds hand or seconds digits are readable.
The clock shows 6:08
